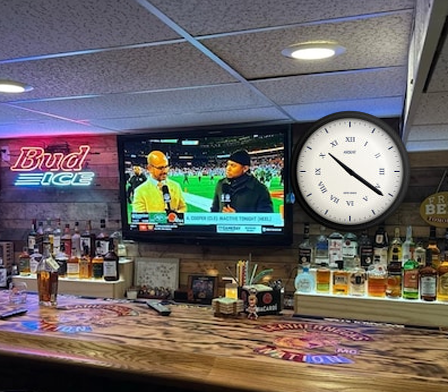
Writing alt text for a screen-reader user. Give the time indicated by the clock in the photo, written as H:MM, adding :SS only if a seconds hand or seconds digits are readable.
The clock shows 10:21
